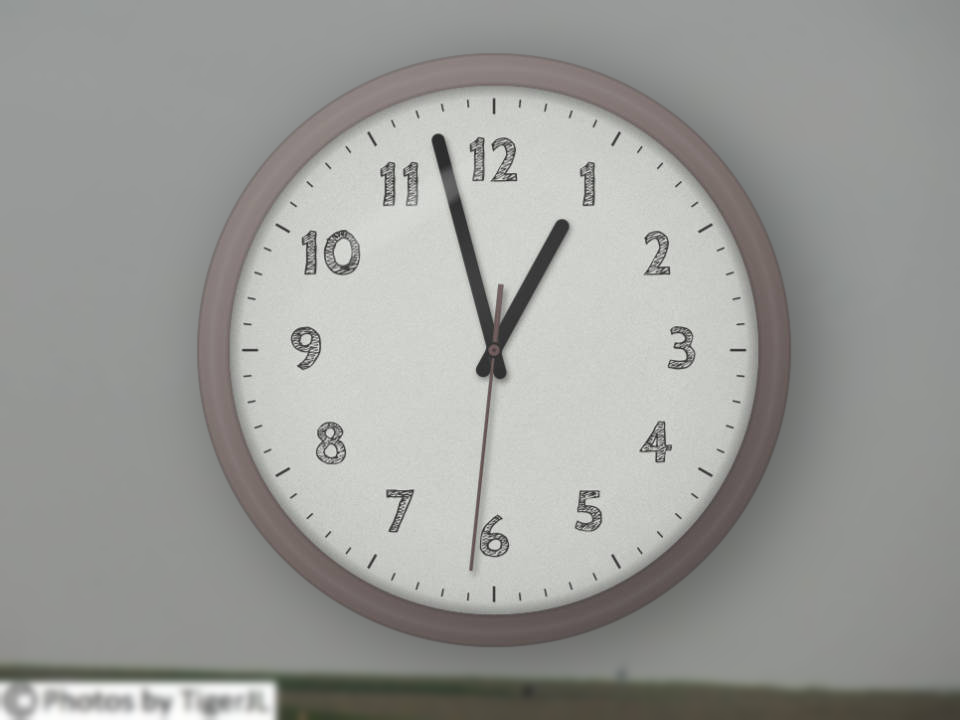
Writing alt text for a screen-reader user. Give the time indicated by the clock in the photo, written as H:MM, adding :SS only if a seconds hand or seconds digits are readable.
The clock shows 12:57:31
